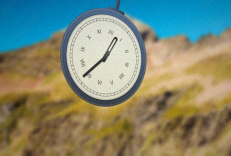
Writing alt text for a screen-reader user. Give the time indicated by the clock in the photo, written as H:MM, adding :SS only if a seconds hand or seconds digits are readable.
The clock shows 12:36
